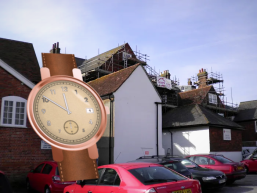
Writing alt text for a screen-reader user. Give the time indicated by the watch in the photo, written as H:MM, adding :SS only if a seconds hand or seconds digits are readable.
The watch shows 11:51
